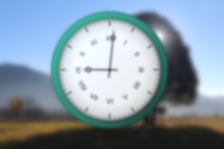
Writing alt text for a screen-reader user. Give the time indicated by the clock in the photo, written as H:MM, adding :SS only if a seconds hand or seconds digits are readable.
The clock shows 9:01
